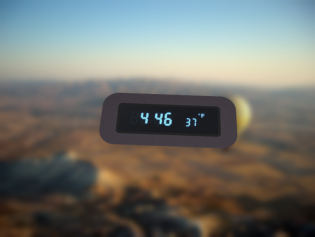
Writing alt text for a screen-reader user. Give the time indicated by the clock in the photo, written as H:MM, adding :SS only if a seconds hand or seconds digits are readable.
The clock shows 4:46
